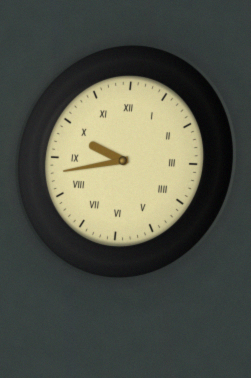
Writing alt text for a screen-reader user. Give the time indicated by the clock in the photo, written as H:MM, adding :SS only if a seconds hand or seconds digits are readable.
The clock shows 9:43
